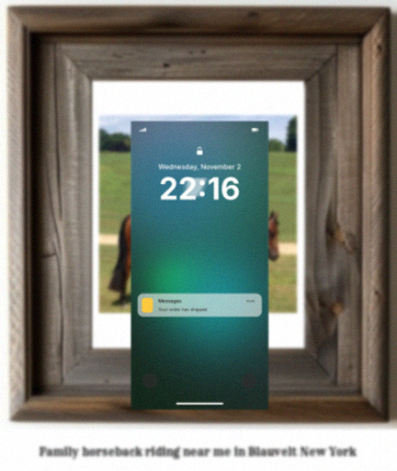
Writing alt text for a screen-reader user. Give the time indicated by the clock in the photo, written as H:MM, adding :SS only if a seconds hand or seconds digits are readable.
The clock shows 22:16
